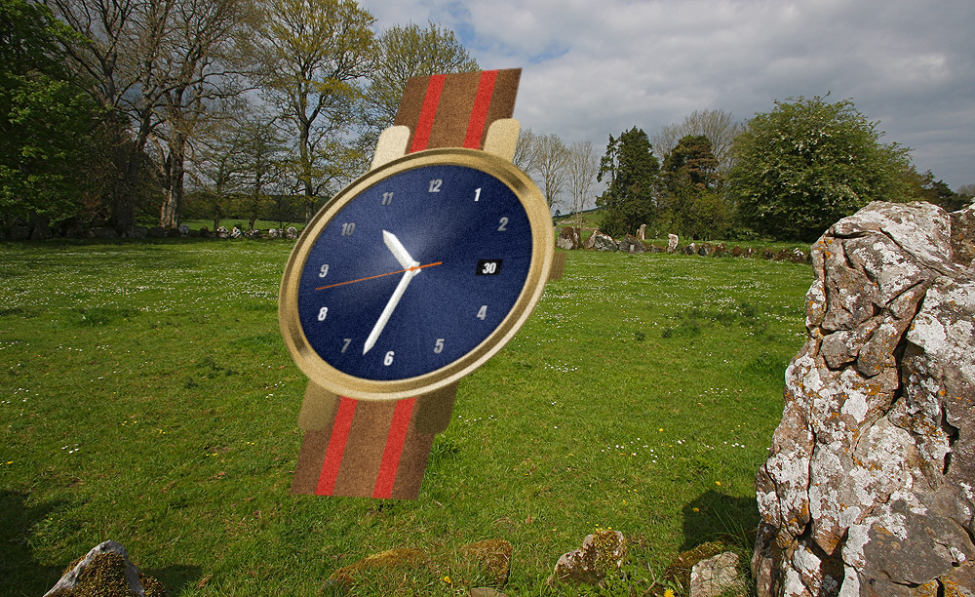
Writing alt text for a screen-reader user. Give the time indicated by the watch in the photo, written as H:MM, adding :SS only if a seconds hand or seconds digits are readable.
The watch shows 10:32:43
